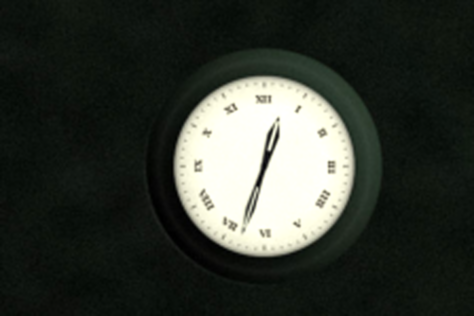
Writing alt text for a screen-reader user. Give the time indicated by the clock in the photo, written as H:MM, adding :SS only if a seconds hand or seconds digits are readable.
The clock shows 12:33
